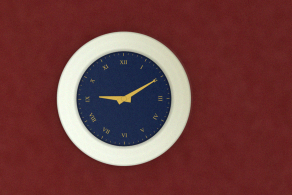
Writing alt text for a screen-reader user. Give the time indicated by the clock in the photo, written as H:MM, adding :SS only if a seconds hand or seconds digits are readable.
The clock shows 9:10
